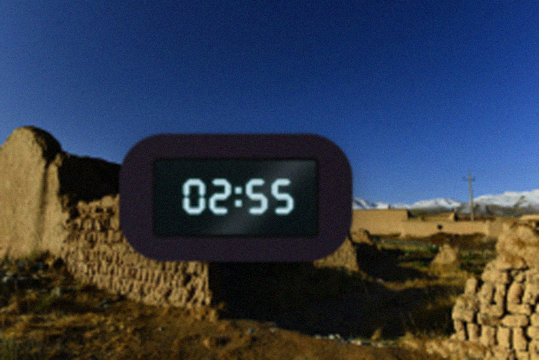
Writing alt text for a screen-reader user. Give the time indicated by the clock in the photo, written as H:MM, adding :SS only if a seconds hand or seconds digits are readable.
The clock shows 2:55
